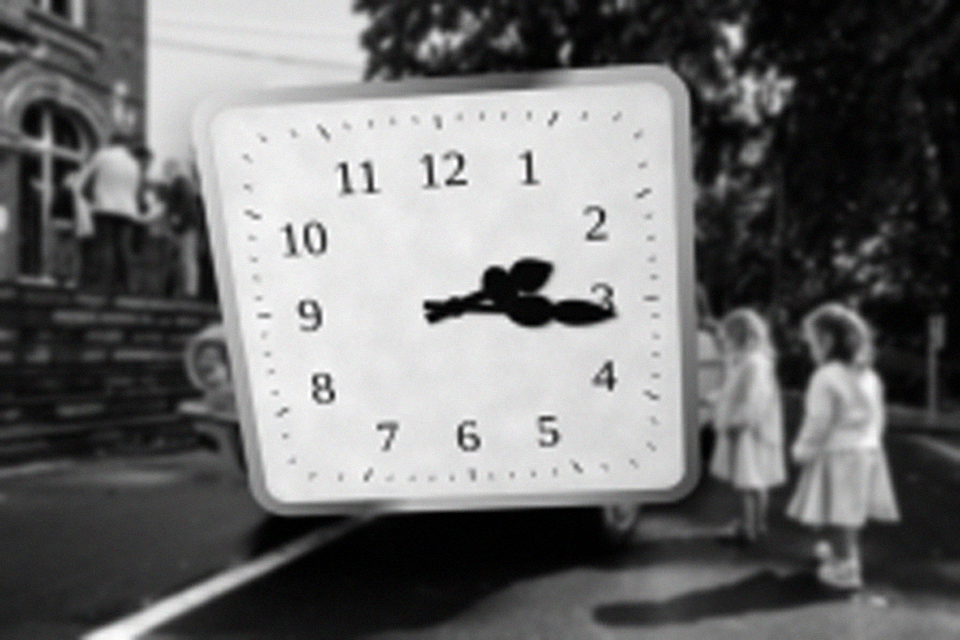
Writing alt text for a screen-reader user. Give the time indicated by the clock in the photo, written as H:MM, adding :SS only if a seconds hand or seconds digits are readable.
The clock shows 2:16
